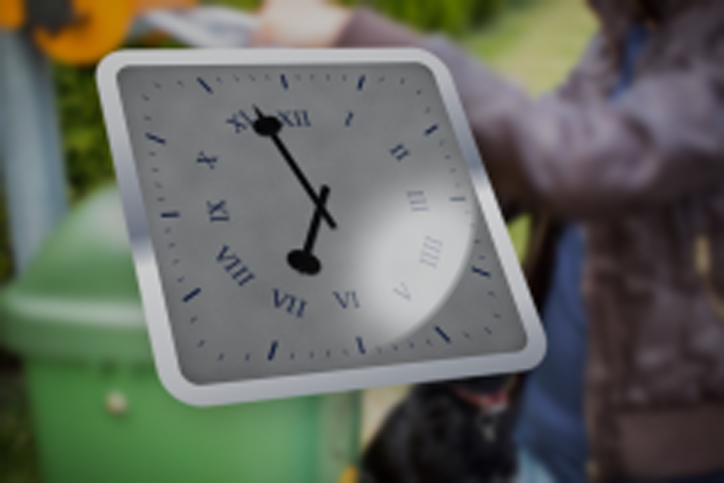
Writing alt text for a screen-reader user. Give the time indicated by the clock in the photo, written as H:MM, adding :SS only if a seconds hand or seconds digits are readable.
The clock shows 6:57
